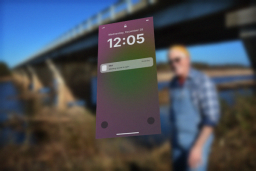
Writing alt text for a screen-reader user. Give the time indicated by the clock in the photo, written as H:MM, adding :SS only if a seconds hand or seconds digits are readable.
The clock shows 12:05
